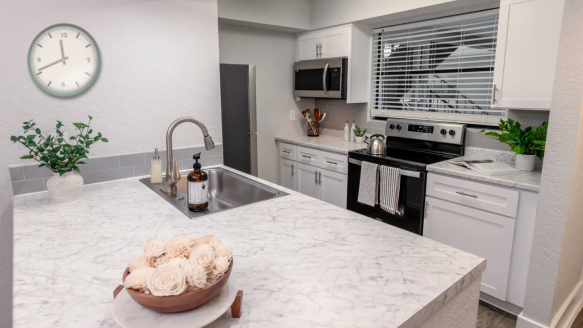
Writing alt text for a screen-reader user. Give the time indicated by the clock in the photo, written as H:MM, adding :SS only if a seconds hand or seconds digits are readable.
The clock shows 11:41
